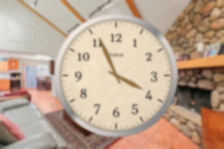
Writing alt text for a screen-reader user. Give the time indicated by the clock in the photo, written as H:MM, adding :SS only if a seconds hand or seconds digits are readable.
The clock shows 3:56
